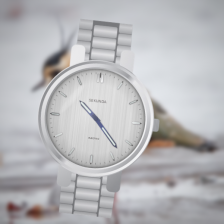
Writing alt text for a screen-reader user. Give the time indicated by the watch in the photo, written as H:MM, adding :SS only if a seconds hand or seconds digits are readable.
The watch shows 10:23
